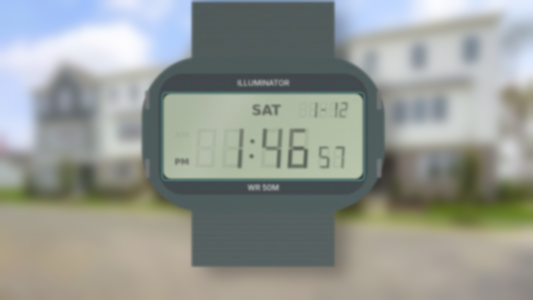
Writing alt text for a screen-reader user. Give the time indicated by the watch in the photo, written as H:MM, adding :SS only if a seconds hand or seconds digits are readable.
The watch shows 1:46:57
